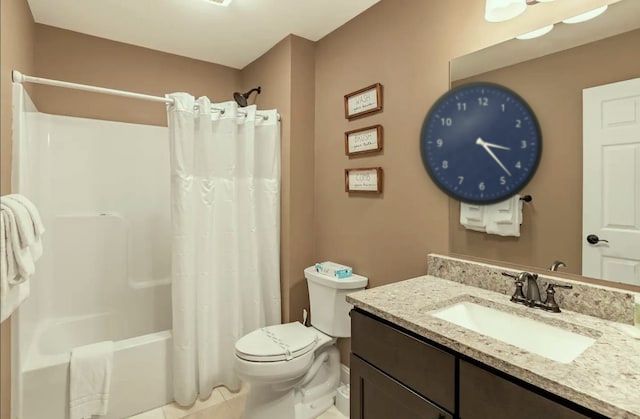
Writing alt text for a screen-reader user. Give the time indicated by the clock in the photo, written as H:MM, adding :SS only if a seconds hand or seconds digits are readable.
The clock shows 3:23
